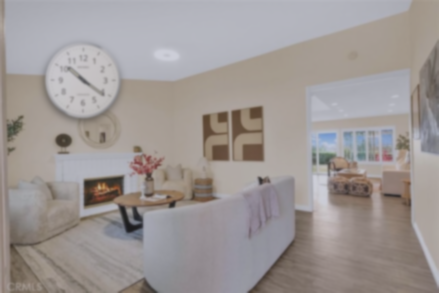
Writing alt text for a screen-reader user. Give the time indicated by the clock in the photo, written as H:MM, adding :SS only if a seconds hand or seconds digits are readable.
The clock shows 10:21
